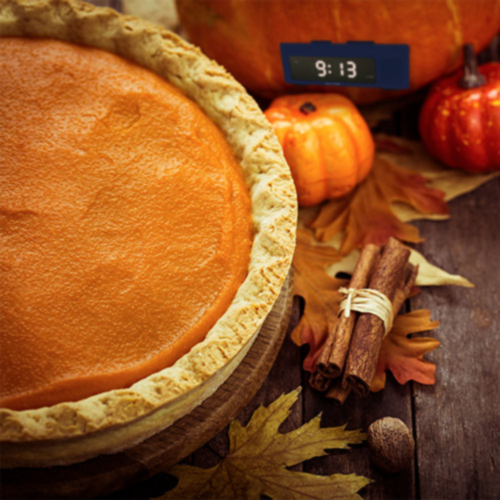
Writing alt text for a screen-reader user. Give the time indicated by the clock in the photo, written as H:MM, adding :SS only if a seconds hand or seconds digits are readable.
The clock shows 9:13
